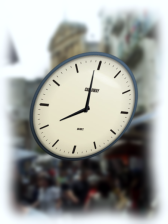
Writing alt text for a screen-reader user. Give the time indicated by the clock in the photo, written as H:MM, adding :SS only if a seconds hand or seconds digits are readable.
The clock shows 7:59
